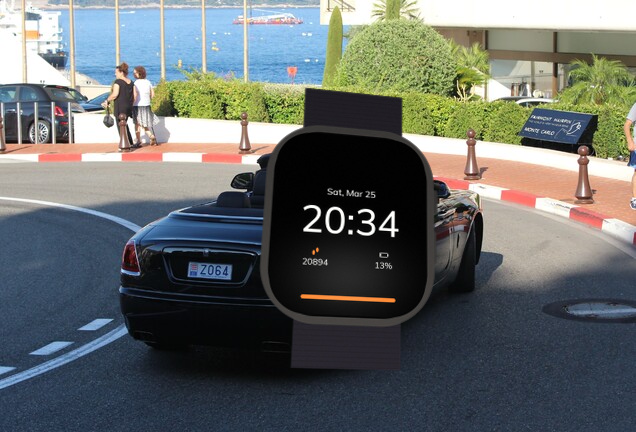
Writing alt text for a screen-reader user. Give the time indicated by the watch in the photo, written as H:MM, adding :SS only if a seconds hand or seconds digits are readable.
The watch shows 20:34
